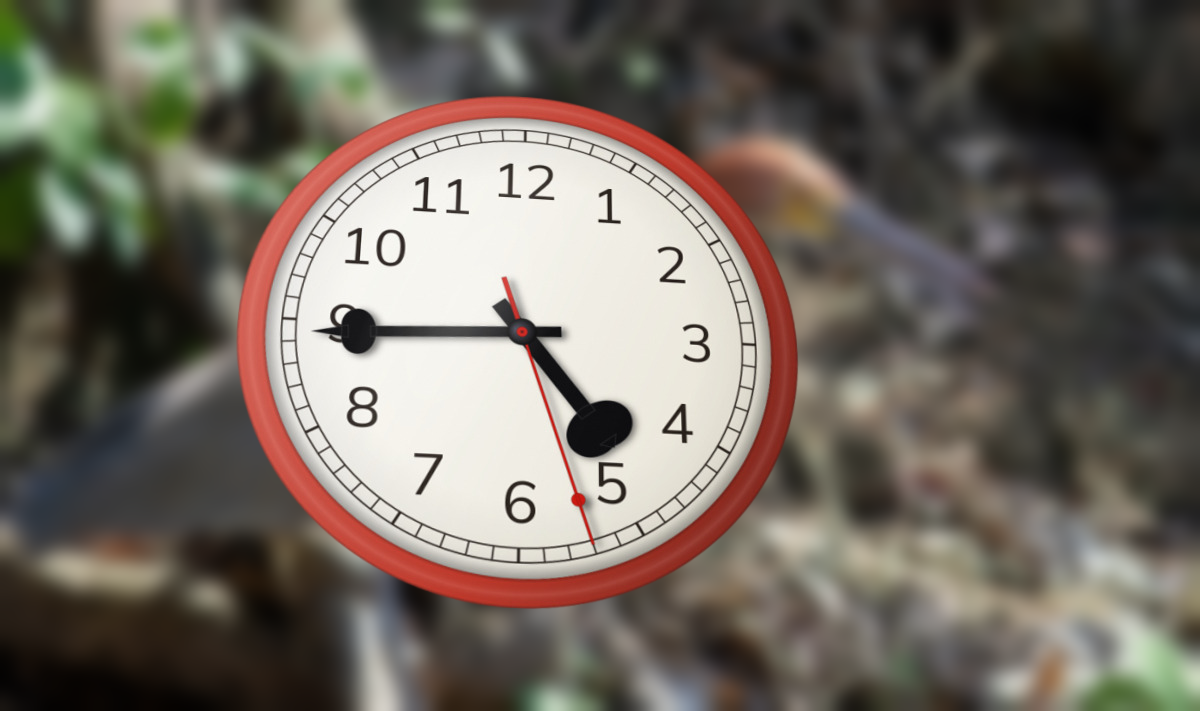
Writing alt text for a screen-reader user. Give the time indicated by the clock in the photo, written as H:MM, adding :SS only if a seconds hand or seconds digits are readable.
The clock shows 4:44:27
